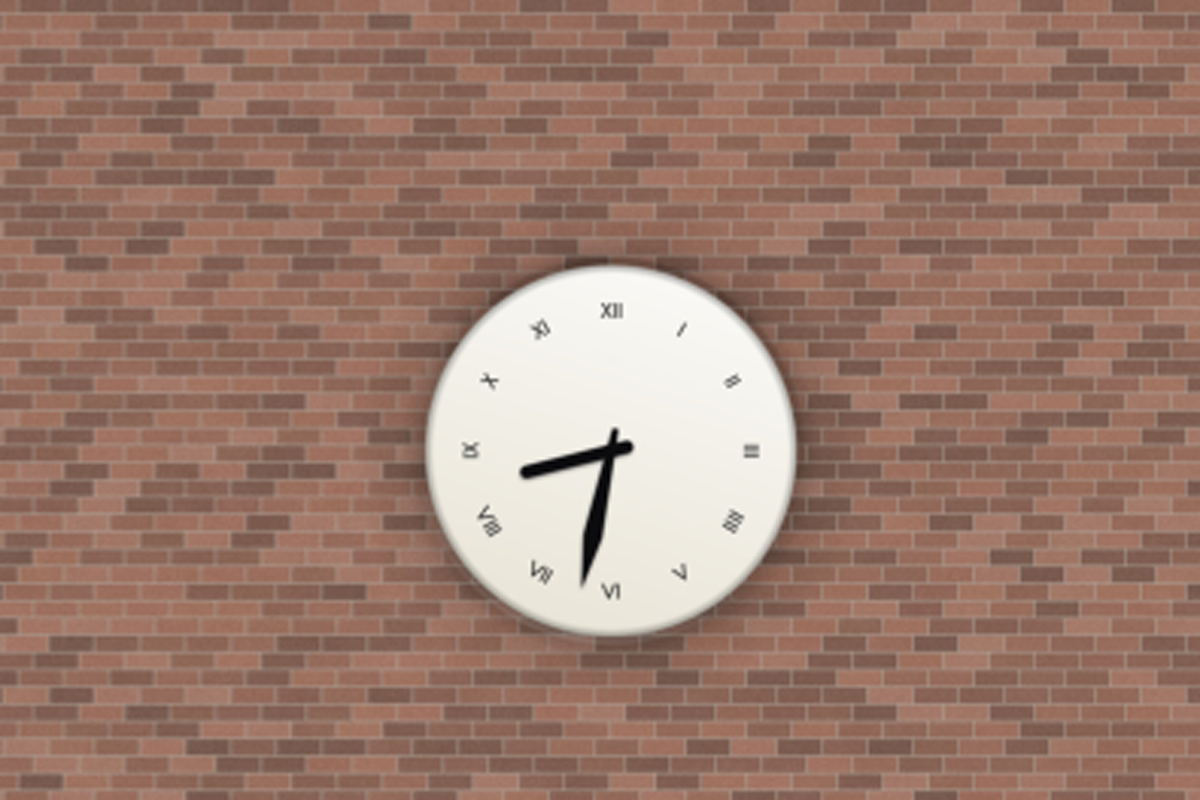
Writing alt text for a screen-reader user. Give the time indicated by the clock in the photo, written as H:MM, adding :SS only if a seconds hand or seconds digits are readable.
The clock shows 8:32
